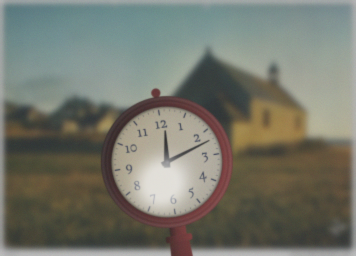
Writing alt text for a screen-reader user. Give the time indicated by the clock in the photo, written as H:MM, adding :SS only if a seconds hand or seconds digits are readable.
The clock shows 12:12
